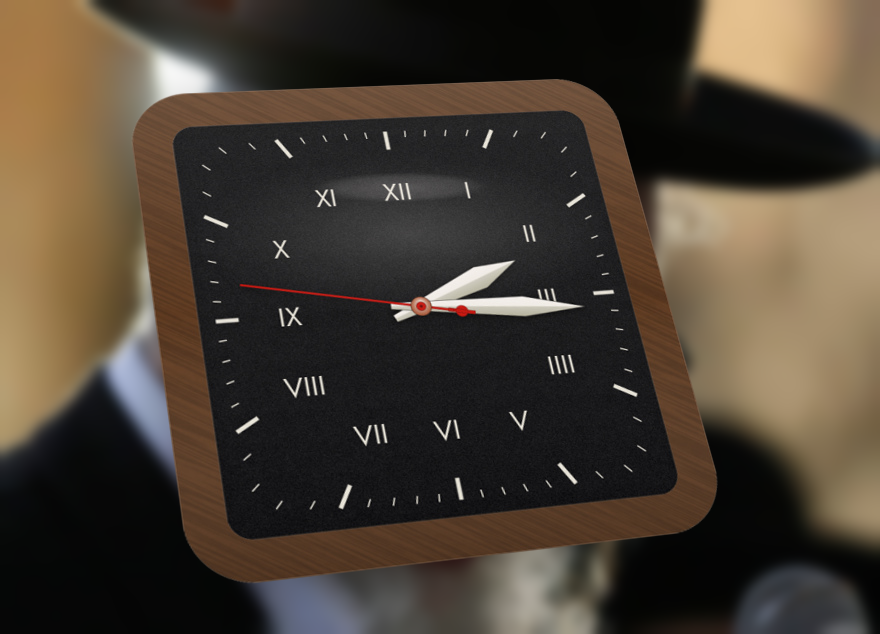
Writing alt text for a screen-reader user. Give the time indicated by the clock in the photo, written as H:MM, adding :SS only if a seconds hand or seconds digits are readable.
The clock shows 2:15:47
